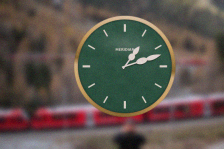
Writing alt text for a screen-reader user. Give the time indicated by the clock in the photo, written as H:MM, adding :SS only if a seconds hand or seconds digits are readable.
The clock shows 1:12
